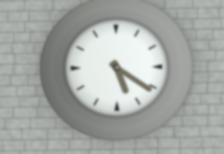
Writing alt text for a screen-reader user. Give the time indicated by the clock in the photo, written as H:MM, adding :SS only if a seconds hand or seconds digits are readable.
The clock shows 5:21
